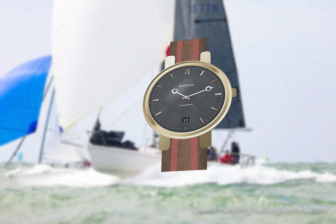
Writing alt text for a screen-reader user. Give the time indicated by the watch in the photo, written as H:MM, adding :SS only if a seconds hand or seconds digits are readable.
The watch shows 10:12
